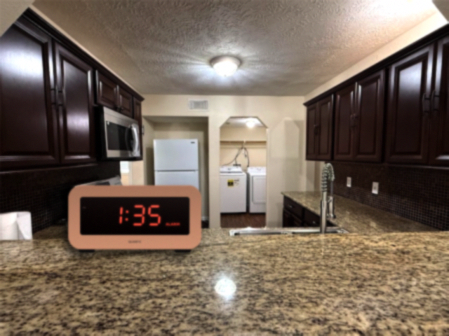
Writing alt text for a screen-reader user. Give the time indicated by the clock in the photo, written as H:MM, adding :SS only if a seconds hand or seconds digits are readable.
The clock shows 1:35
